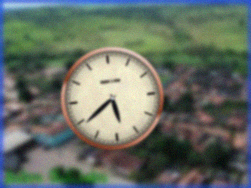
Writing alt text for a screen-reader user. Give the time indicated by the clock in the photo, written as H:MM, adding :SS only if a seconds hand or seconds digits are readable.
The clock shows 5:39
